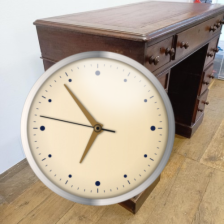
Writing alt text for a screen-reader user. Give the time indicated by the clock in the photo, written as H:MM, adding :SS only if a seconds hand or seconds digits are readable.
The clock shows 6:53:47
